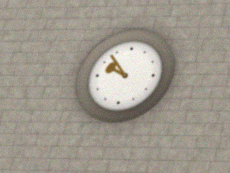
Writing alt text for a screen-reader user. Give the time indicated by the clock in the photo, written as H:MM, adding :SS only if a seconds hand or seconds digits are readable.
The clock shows 9:53
